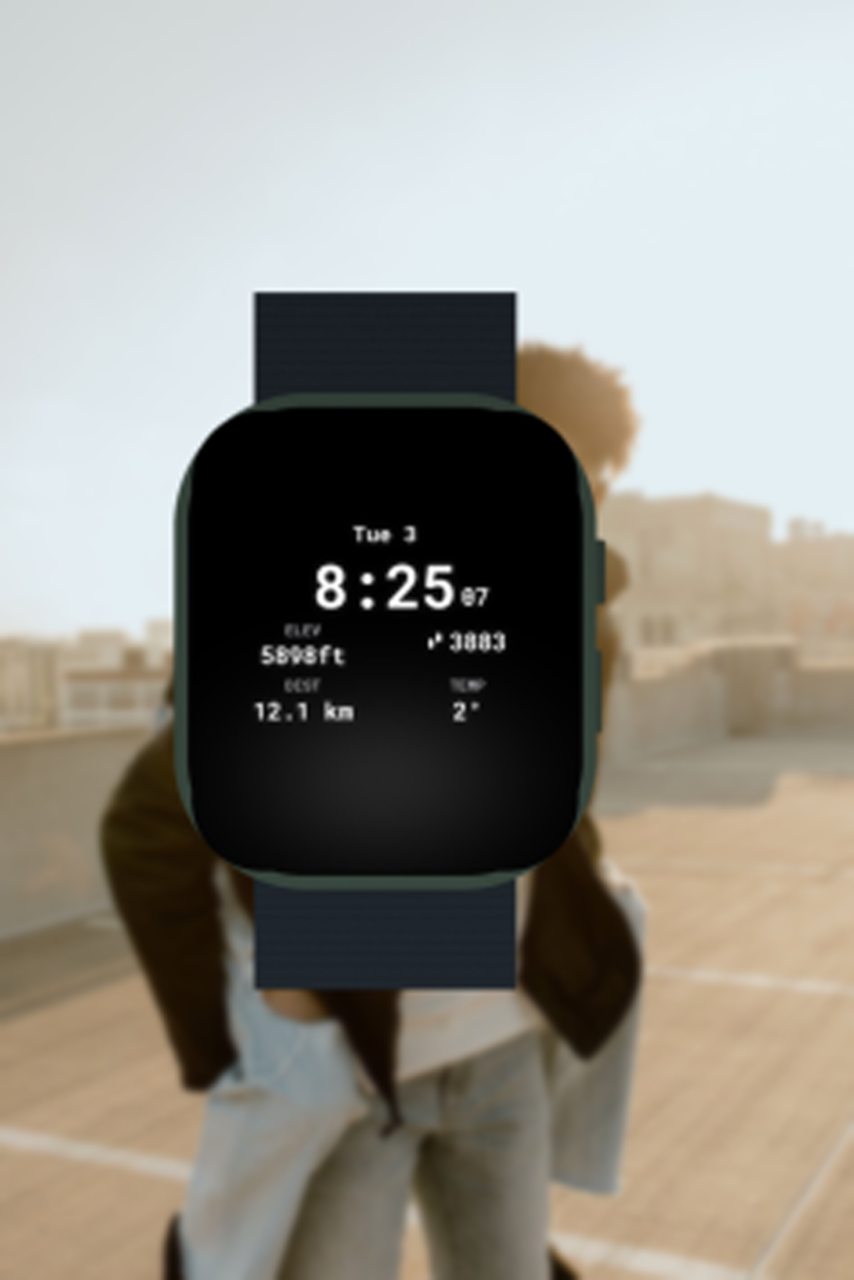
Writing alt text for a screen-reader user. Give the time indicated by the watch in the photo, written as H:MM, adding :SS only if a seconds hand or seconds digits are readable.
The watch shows 8:25
